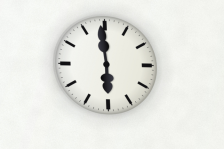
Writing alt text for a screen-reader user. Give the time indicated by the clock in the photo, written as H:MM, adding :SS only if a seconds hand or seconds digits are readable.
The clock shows 5:59
